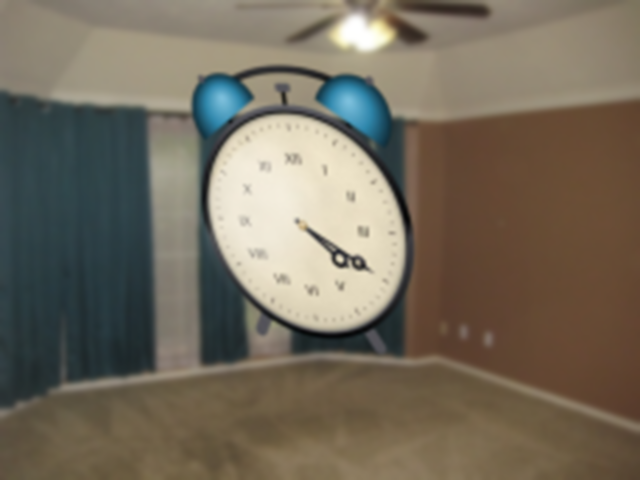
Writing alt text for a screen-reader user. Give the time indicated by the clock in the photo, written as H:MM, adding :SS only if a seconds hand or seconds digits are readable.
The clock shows 4:20
